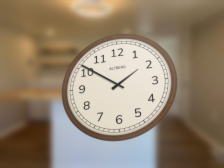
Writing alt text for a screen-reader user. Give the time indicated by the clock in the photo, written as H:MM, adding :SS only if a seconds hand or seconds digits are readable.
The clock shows 1:51
